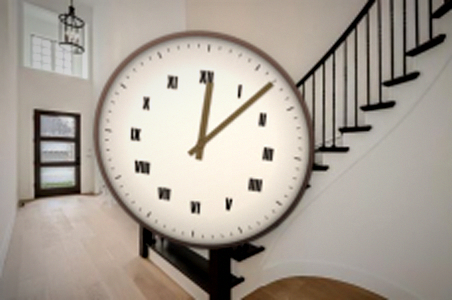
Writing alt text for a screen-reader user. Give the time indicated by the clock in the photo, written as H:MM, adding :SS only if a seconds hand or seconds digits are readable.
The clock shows 12:07
